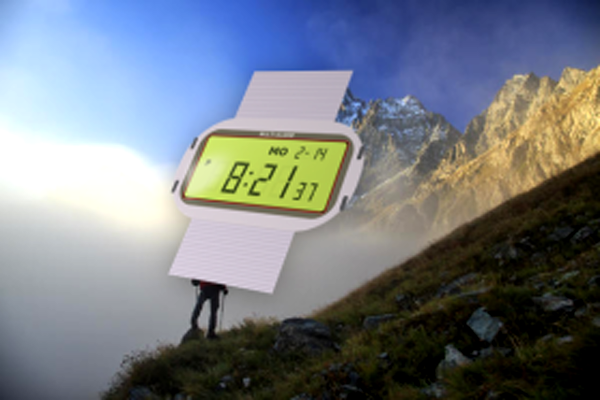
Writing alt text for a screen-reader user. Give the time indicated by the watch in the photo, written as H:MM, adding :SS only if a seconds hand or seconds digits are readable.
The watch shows 8:21:37
